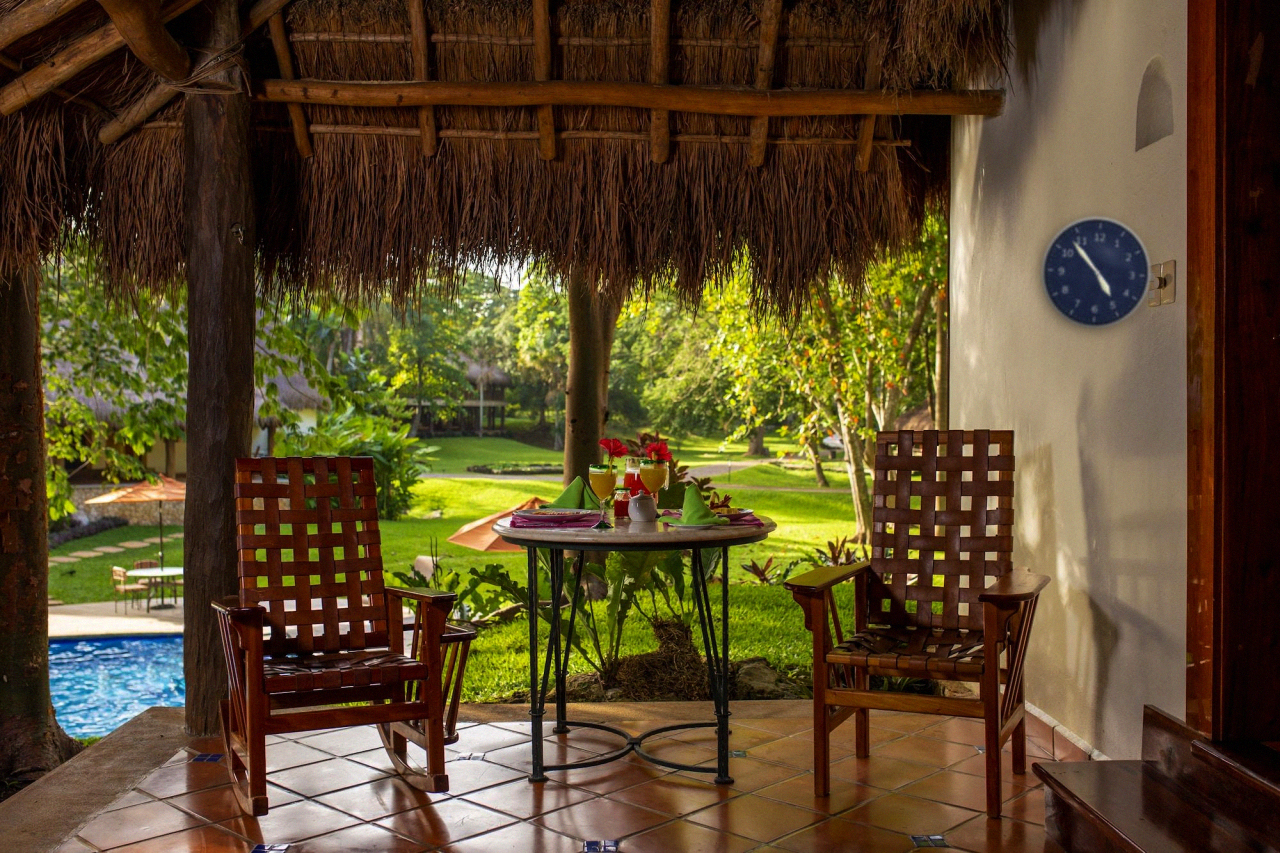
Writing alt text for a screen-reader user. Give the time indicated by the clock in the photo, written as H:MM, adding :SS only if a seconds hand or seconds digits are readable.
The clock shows 4:53
